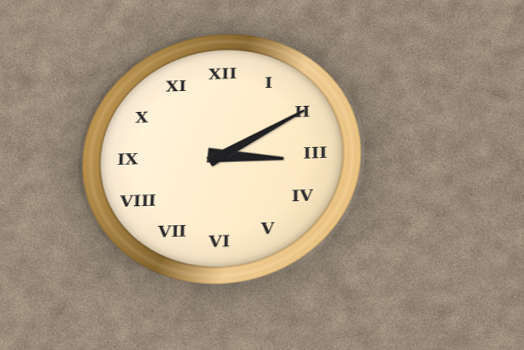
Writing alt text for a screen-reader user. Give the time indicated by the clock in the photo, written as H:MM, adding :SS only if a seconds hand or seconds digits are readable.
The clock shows 3:10
